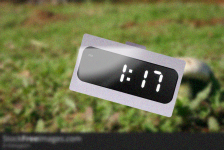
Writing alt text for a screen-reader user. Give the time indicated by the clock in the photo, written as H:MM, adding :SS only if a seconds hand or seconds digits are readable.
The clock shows 1:17
